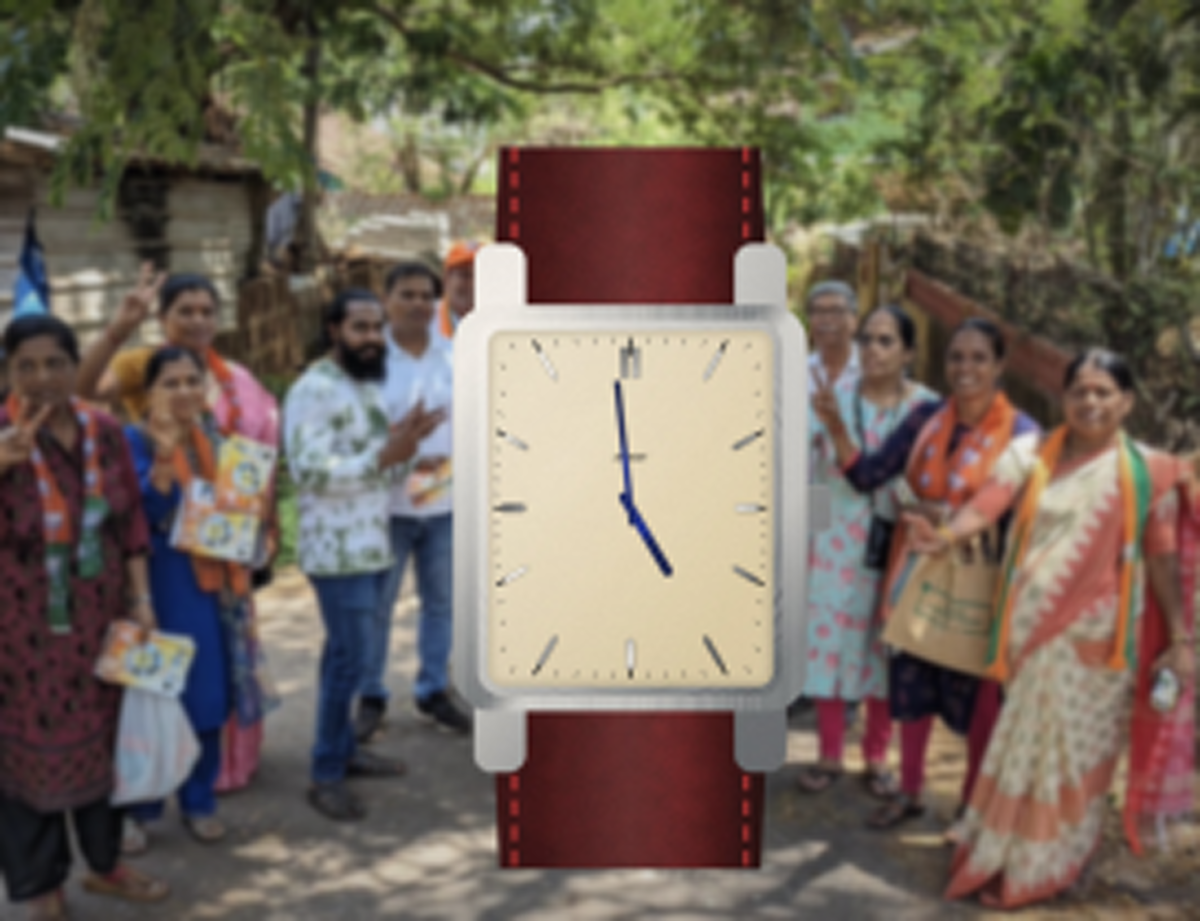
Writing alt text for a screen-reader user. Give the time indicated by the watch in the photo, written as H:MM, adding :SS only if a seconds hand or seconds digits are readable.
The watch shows 4:59
